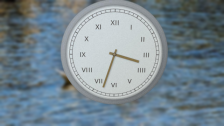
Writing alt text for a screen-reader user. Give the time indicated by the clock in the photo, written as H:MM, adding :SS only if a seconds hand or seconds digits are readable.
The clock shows 3:33
